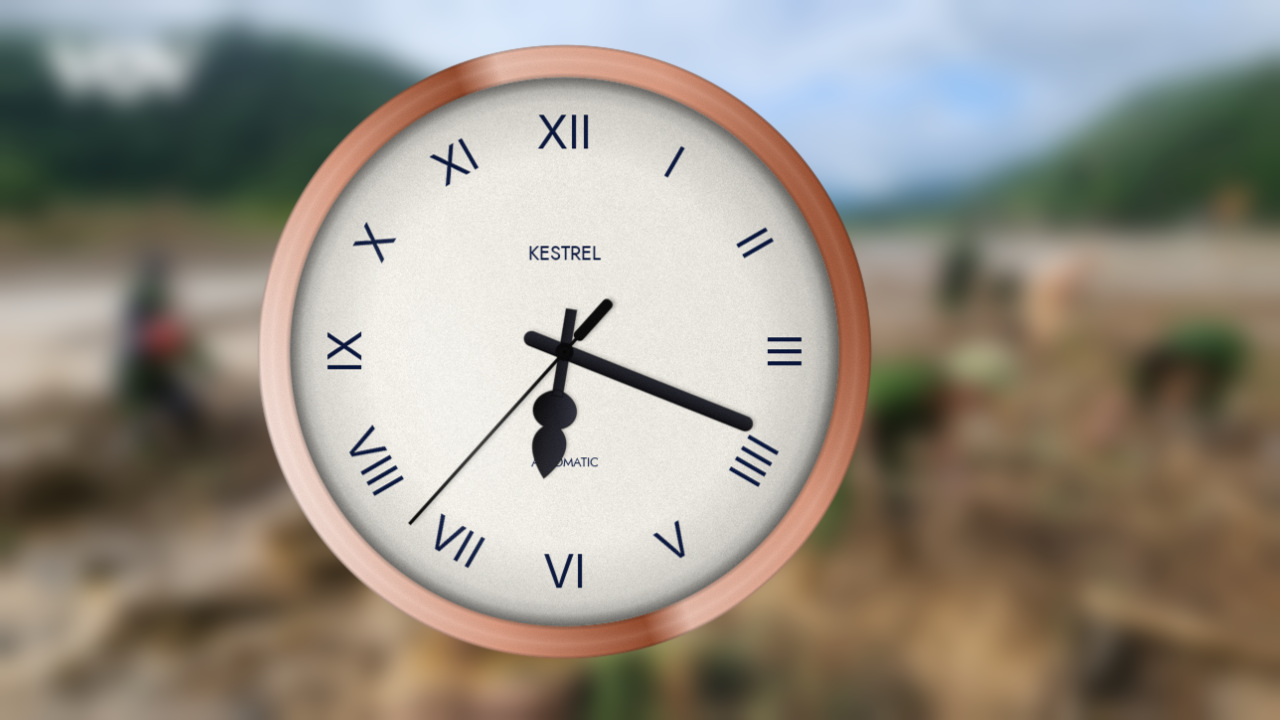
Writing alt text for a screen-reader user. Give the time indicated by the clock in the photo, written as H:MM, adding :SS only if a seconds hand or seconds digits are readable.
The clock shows 6:18:37
